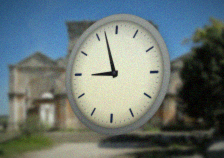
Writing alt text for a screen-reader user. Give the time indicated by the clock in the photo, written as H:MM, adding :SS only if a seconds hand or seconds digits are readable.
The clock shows 8:57
